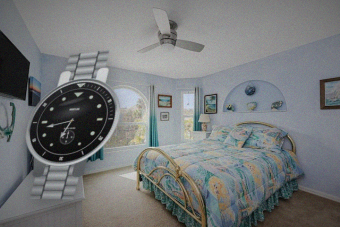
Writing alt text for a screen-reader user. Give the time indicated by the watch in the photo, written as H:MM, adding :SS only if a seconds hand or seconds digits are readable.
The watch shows 6:43
